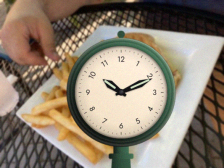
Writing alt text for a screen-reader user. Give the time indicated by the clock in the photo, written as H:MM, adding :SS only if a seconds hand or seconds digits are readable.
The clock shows 10:11
